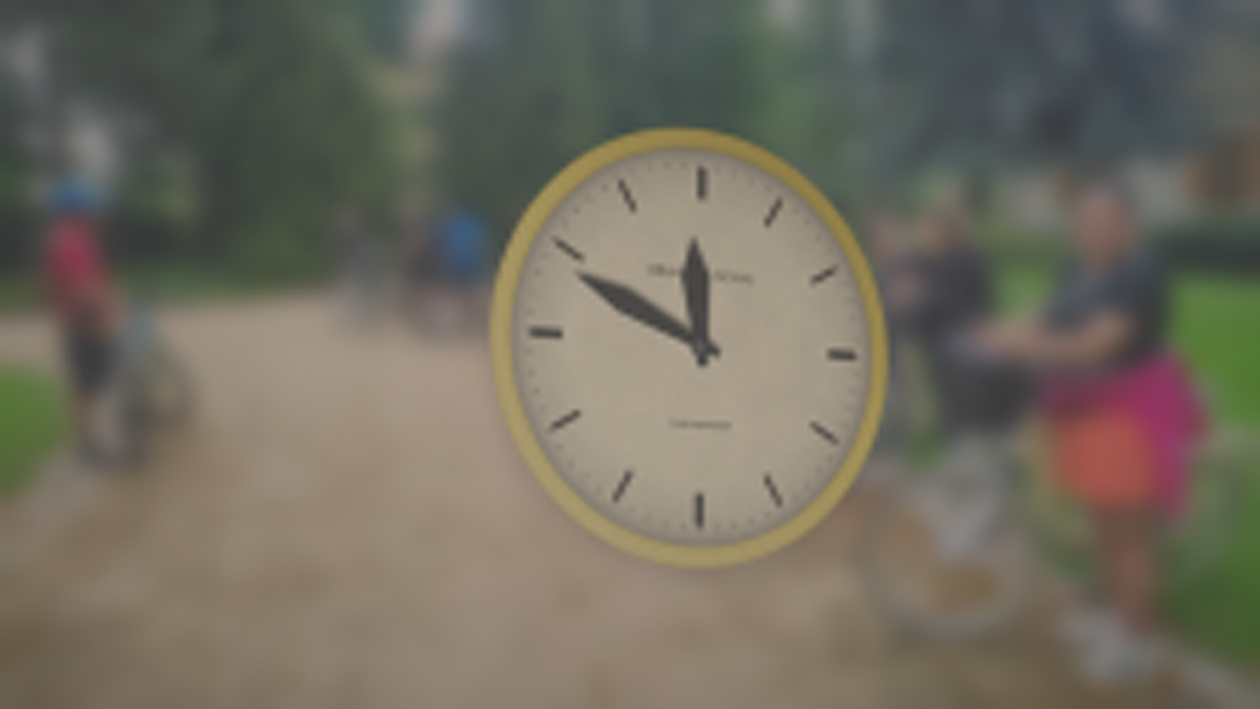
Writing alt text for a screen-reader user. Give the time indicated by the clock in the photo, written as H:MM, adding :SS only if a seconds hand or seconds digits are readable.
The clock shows 11:49
